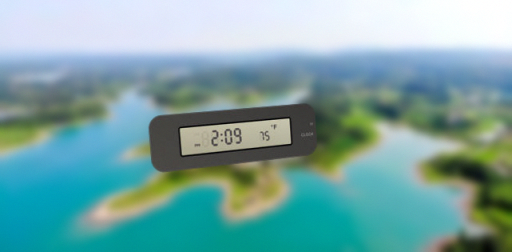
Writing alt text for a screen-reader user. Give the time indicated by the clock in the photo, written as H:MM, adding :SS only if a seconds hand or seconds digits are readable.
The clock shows 2:09
